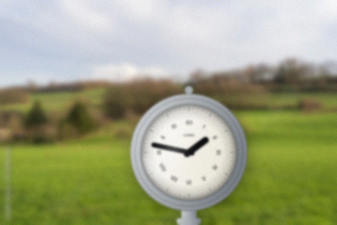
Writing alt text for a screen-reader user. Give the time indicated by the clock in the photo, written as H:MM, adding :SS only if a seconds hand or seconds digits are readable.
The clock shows 1:47
